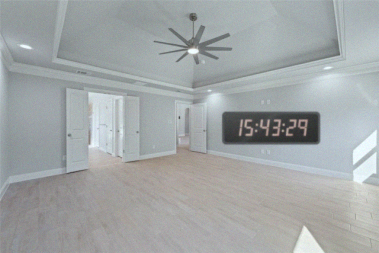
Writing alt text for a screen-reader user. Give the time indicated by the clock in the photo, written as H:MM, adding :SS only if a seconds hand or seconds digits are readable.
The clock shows 15:43:29
